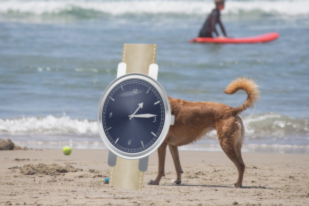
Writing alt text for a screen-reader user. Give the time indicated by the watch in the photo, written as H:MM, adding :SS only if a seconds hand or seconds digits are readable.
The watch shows 1:14
